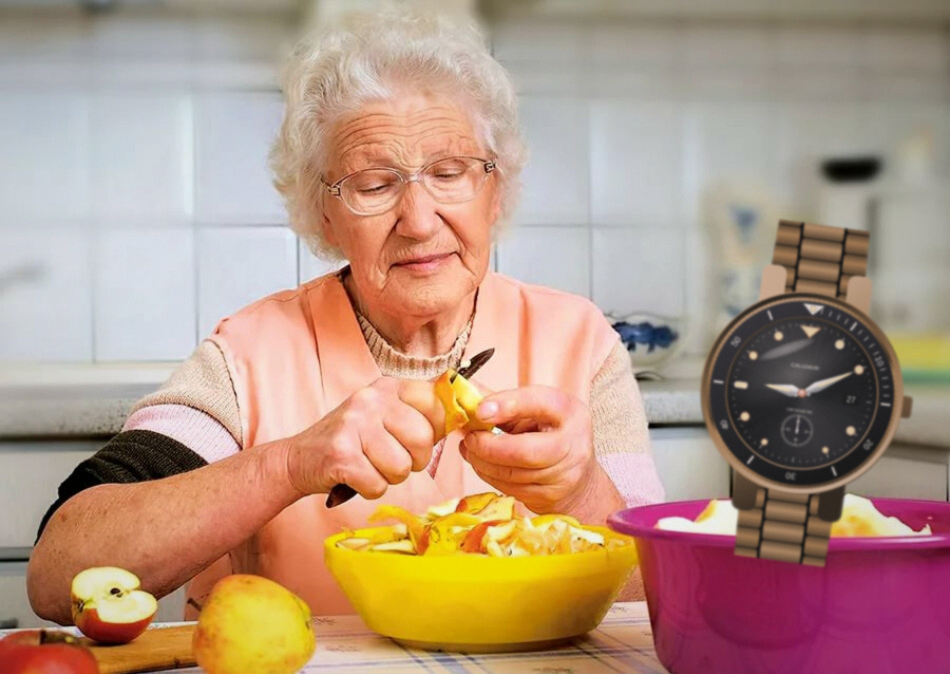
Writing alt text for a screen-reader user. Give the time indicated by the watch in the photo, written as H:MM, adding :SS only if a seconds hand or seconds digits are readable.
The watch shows 9:10
